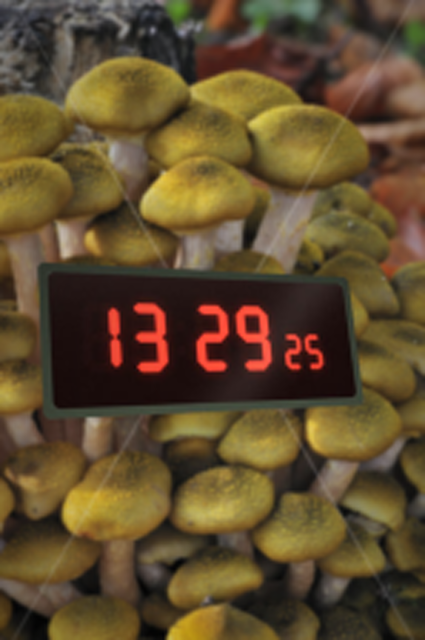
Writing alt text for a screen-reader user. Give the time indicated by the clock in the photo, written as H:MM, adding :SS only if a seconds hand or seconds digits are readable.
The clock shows 13:29:25
